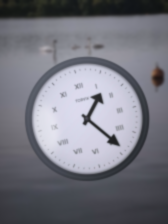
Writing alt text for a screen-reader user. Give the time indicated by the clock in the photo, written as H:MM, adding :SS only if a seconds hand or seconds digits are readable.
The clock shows 1:24
